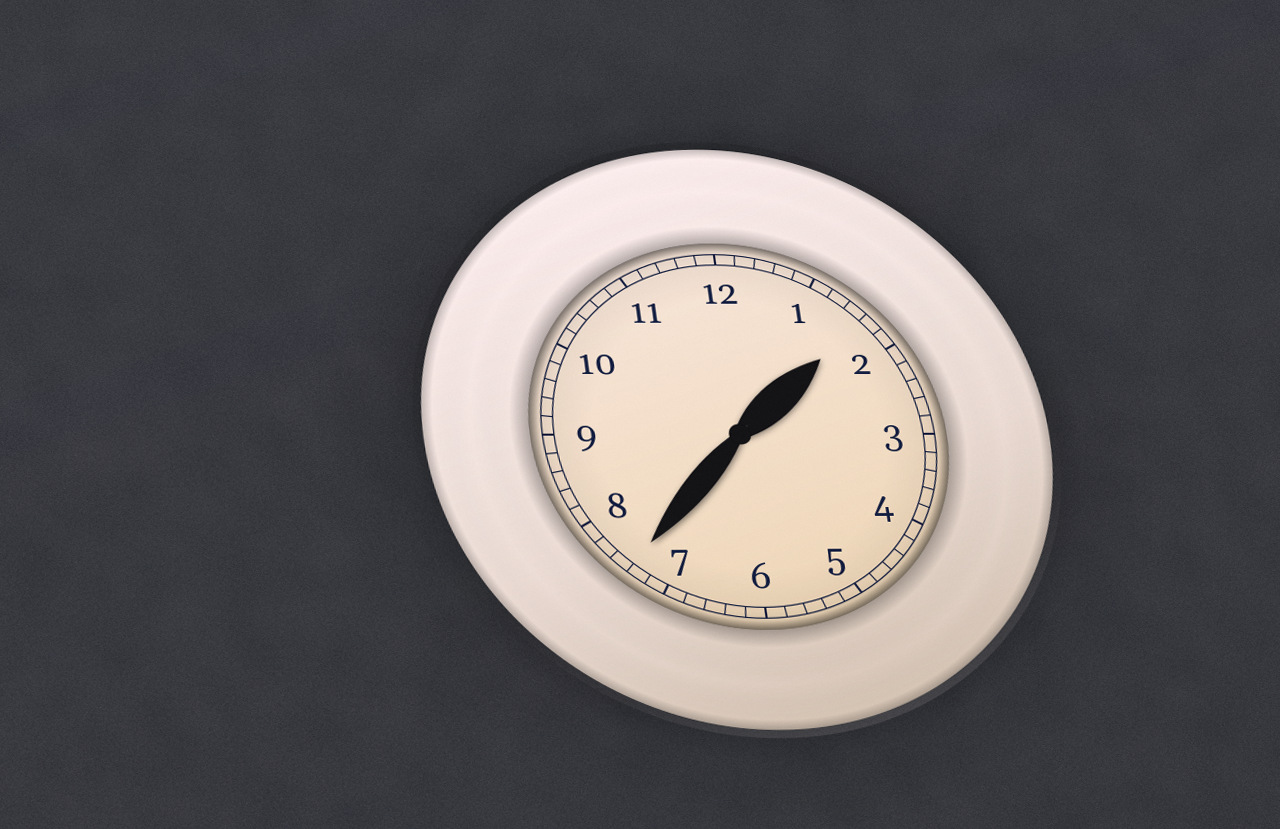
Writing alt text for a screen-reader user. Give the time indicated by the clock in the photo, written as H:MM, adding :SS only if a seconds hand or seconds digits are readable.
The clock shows 1:37
